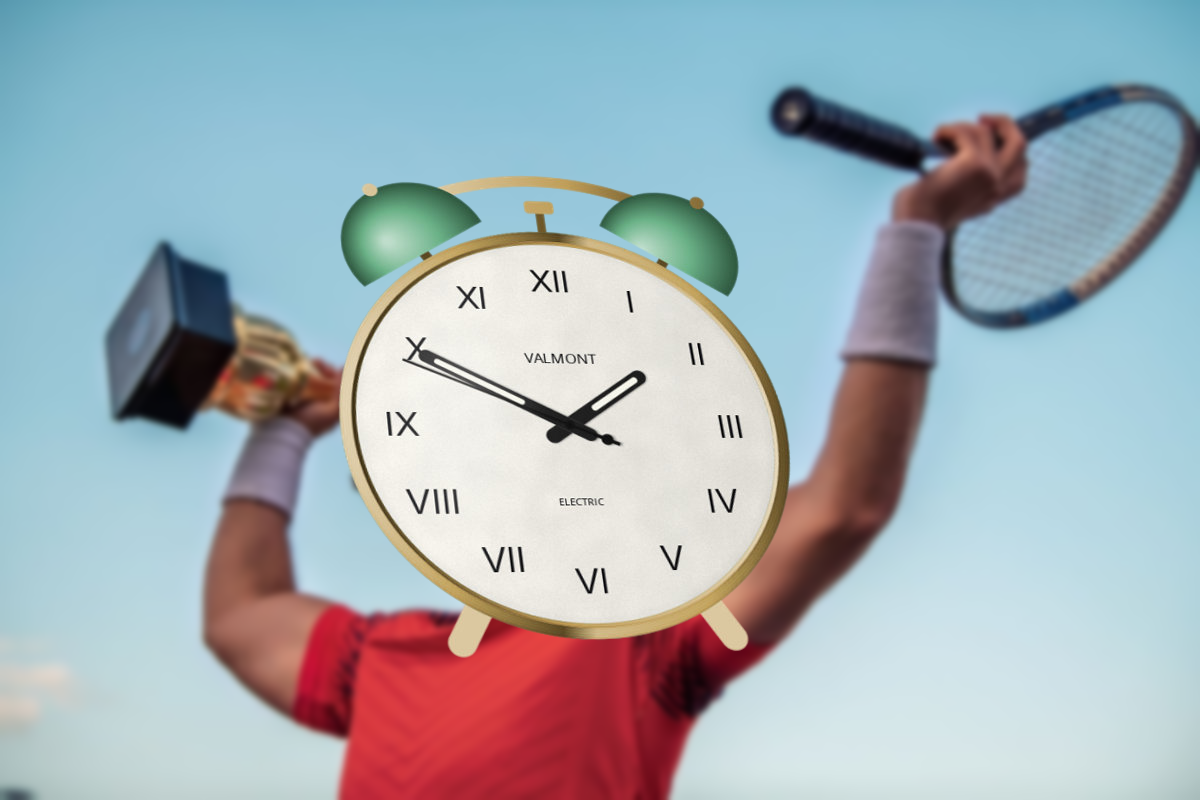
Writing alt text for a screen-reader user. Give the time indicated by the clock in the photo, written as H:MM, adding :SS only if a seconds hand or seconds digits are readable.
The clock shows 1:49:49
